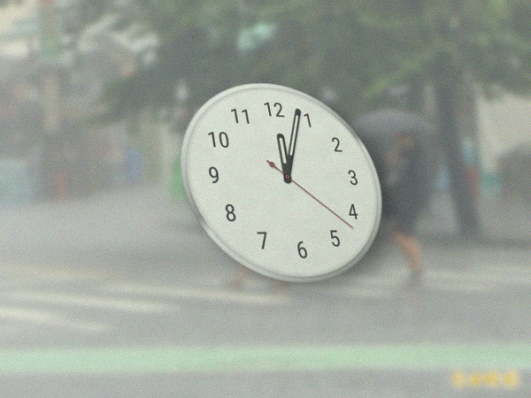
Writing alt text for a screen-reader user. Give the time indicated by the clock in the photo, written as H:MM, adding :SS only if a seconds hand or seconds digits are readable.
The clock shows 12:03:22
